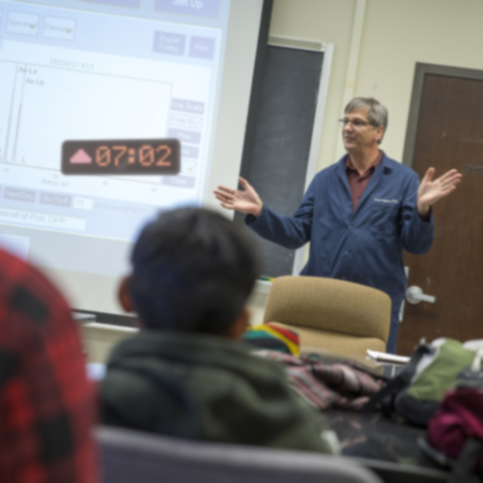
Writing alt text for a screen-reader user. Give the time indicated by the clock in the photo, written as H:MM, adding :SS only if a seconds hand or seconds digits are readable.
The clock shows 7:02
